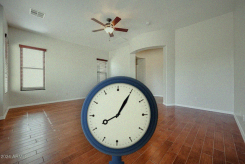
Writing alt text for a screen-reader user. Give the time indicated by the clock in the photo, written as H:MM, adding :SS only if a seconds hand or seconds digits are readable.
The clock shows 8:05
